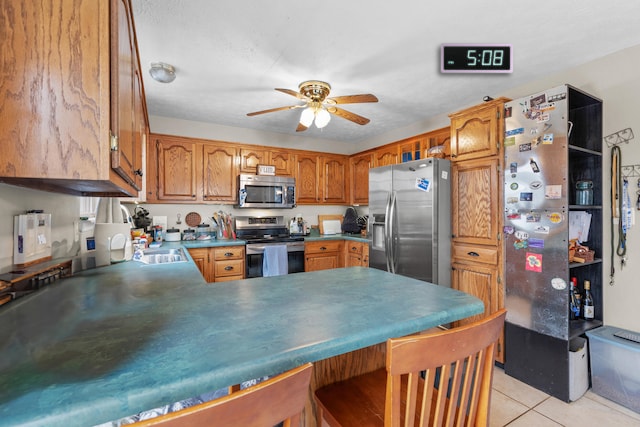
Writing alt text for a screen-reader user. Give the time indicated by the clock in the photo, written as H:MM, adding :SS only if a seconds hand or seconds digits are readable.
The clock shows 5:08
